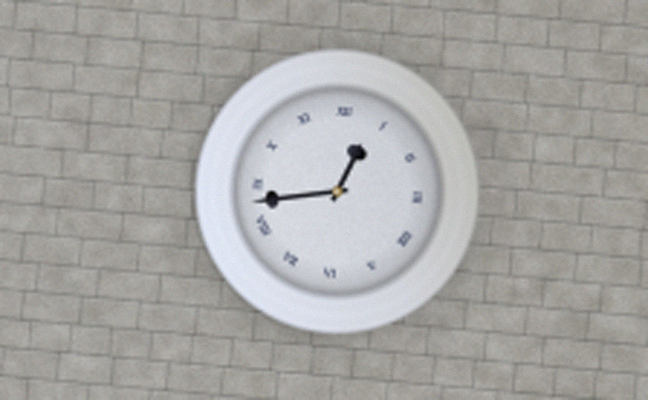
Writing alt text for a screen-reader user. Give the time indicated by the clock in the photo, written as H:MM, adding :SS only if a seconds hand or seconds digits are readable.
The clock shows 12:43
